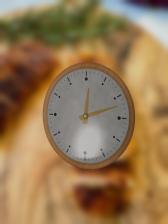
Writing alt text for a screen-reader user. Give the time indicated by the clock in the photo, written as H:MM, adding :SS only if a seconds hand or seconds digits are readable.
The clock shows 12:12
